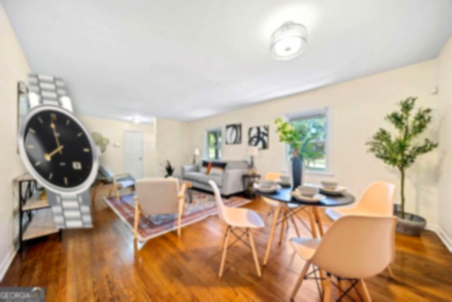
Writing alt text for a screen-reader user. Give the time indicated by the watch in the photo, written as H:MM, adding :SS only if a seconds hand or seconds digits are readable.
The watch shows 7:59
